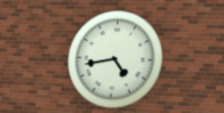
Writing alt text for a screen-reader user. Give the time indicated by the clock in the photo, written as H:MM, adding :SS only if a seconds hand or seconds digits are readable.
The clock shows 4:43
